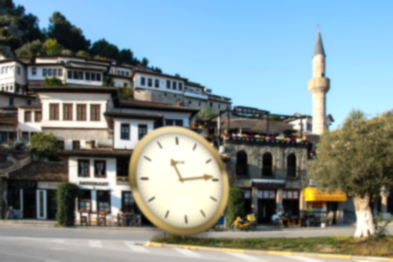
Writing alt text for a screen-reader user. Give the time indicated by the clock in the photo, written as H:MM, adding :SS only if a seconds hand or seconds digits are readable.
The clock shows 11:14
